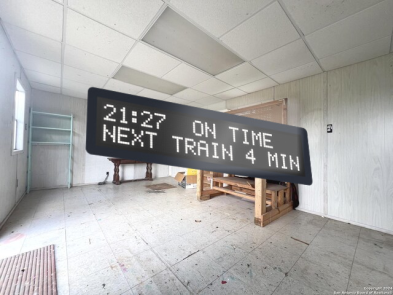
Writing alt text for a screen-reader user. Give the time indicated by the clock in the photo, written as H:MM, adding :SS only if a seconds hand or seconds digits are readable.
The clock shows 21:27
